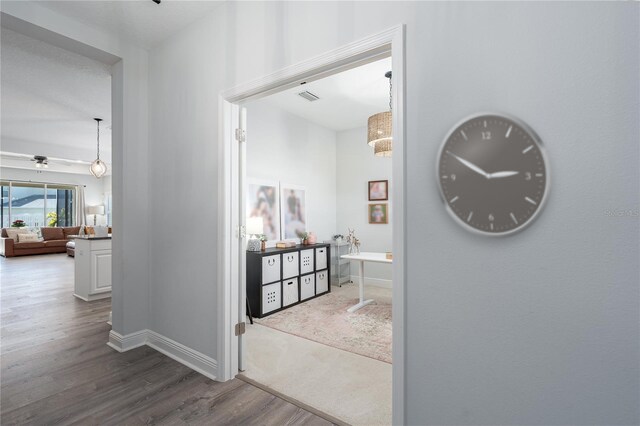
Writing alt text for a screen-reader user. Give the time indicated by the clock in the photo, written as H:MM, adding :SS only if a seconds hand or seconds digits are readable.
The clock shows 2:50
